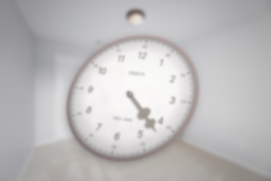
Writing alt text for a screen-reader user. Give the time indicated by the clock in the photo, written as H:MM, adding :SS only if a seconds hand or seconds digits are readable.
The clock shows 4:22
